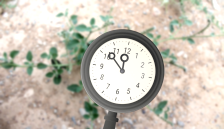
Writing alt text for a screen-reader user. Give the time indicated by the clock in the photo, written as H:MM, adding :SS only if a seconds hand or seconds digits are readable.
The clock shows 11:52
